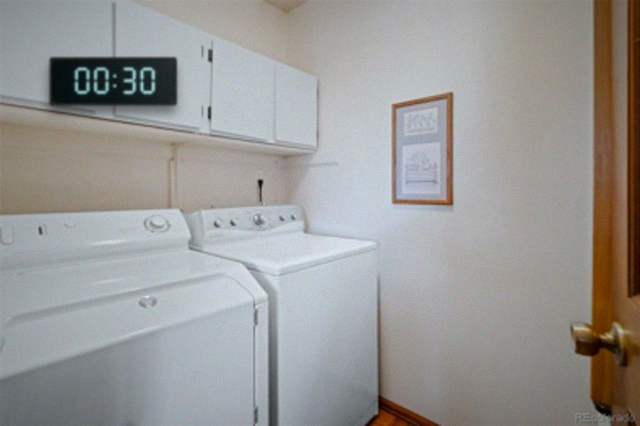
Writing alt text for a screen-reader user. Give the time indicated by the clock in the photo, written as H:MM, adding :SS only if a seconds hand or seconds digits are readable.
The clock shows 0:30
